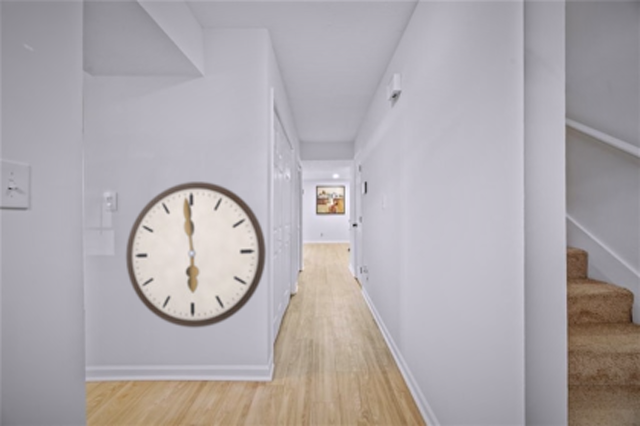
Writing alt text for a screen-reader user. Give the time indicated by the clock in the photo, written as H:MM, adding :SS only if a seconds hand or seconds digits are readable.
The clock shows 5:59
